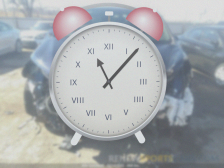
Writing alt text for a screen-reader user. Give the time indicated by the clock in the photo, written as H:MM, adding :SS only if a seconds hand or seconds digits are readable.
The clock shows 11:07
